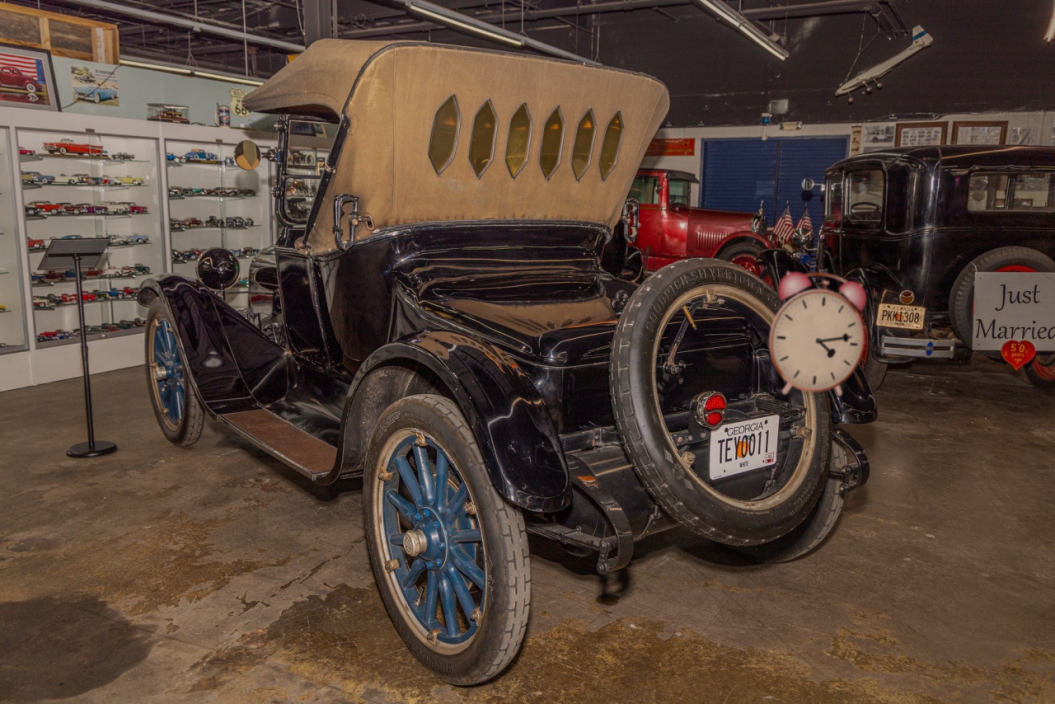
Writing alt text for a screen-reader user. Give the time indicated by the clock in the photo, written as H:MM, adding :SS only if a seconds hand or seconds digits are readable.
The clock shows 4:13
